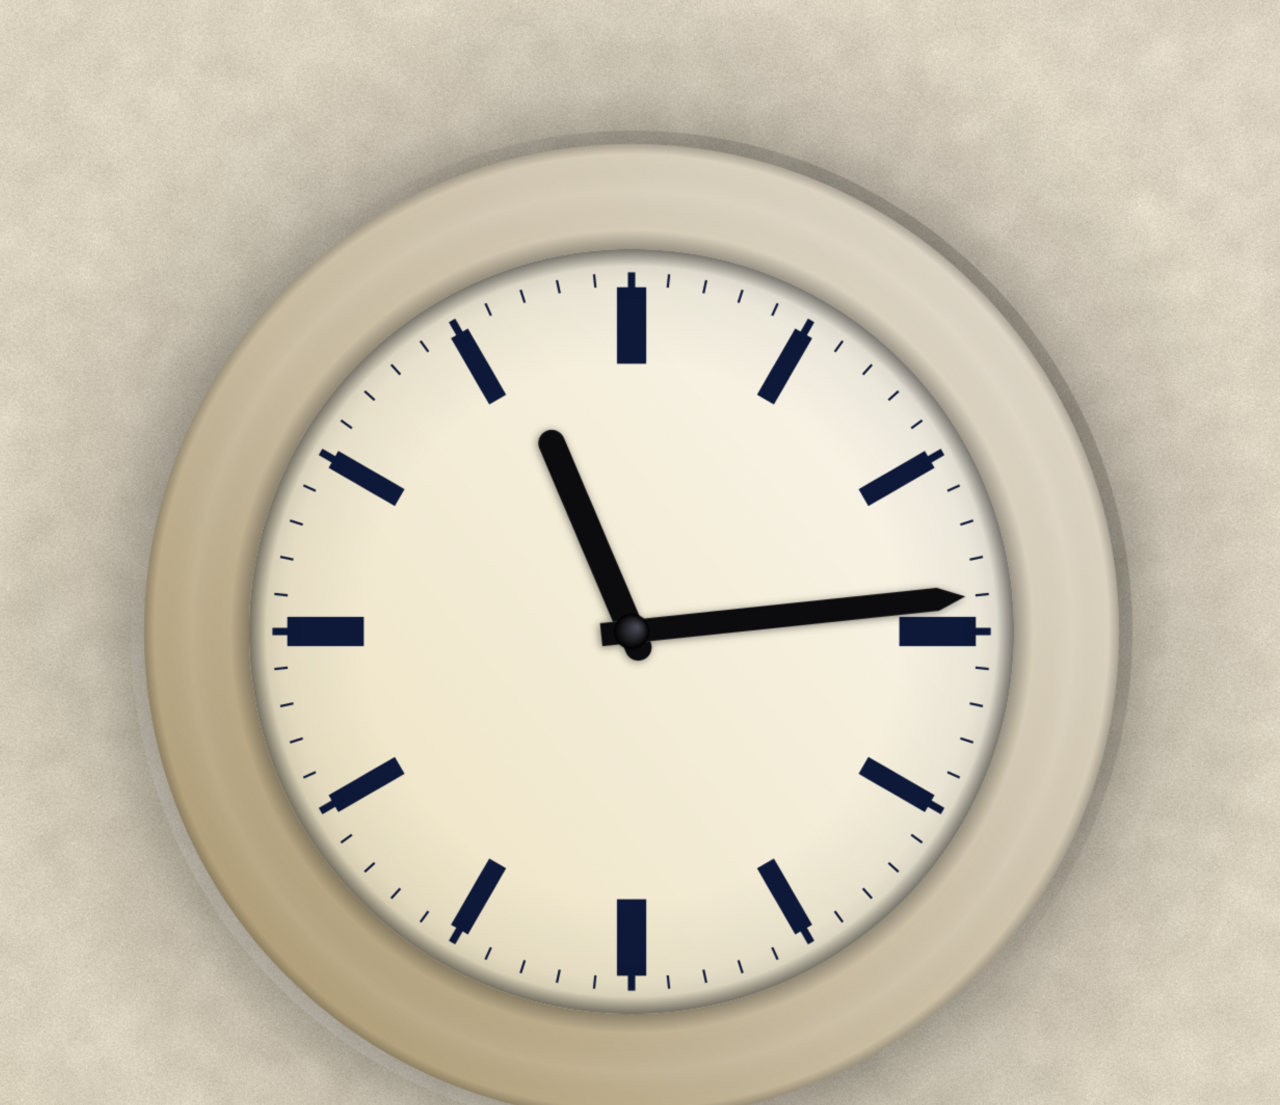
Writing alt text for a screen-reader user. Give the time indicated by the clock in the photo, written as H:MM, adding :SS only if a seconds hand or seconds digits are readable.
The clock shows 11:14
